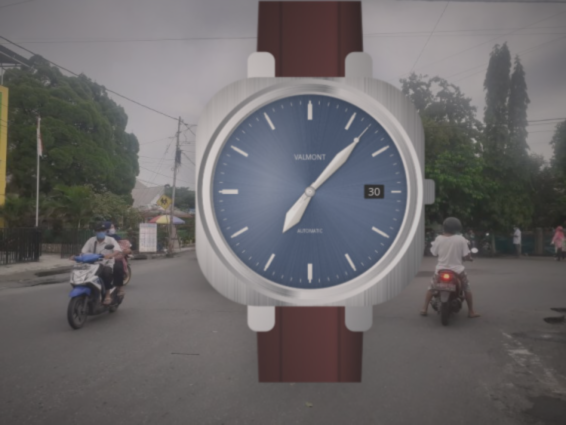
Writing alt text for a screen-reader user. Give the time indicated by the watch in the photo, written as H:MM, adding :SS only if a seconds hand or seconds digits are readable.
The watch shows 7:07:07
